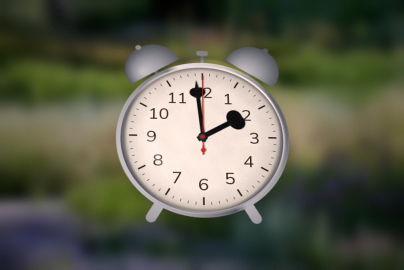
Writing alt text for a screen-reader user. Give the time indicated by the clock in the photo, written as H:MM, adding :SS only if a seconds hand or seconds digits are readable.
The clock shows 1:59:00
